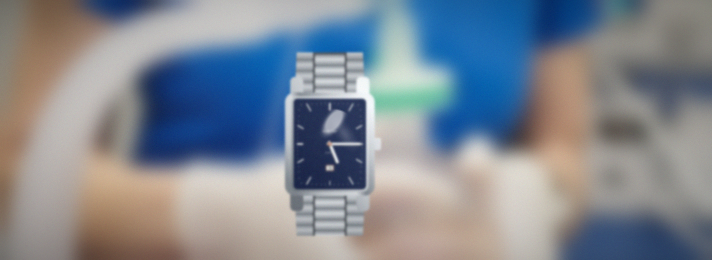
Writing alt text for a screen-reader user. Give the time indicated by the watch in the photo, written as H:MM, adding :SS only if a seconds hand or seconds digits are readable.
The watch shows 5:15
